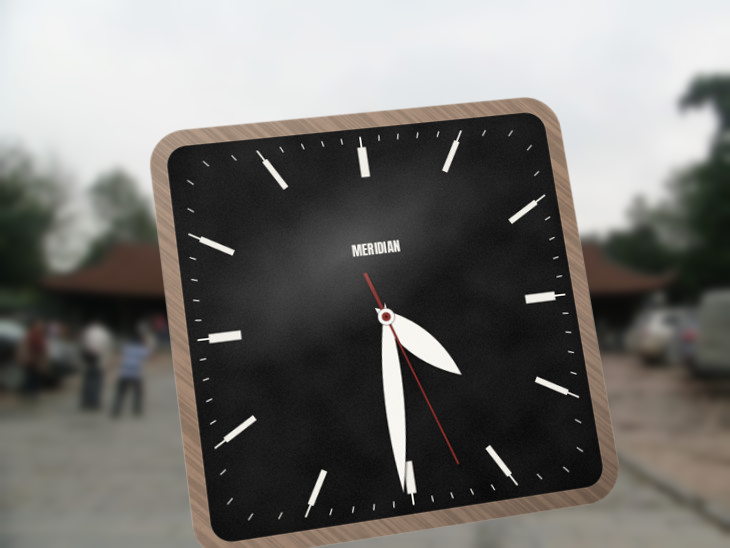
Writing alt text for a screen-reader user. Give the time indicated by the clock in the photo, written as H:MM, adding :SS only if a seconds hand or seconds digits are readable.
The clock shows 4:30:27
